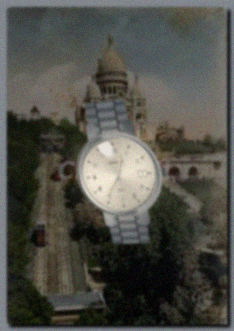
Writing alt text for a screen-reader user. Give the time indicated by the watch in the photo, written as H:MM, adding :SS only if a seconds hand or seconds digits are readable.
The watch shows 12:36
